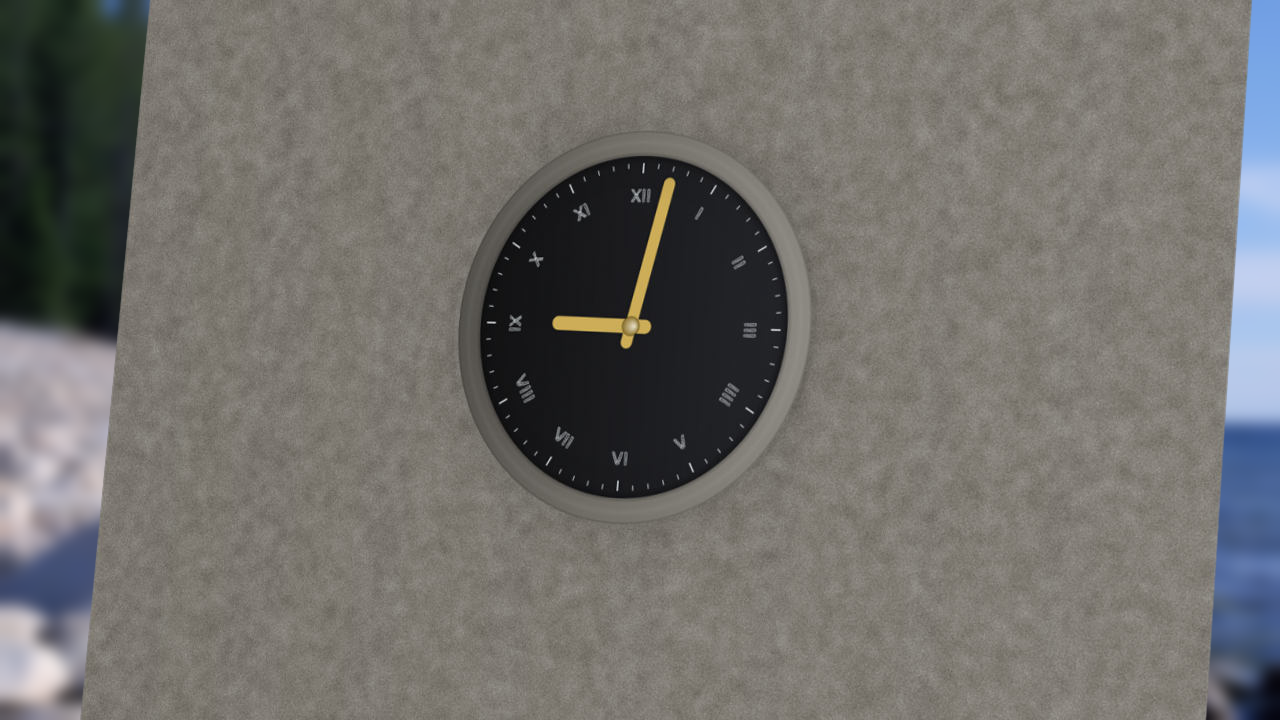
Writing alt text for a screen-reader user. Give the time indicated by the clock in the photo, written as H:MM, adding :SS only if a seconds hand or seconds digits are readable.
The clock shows 9:02
